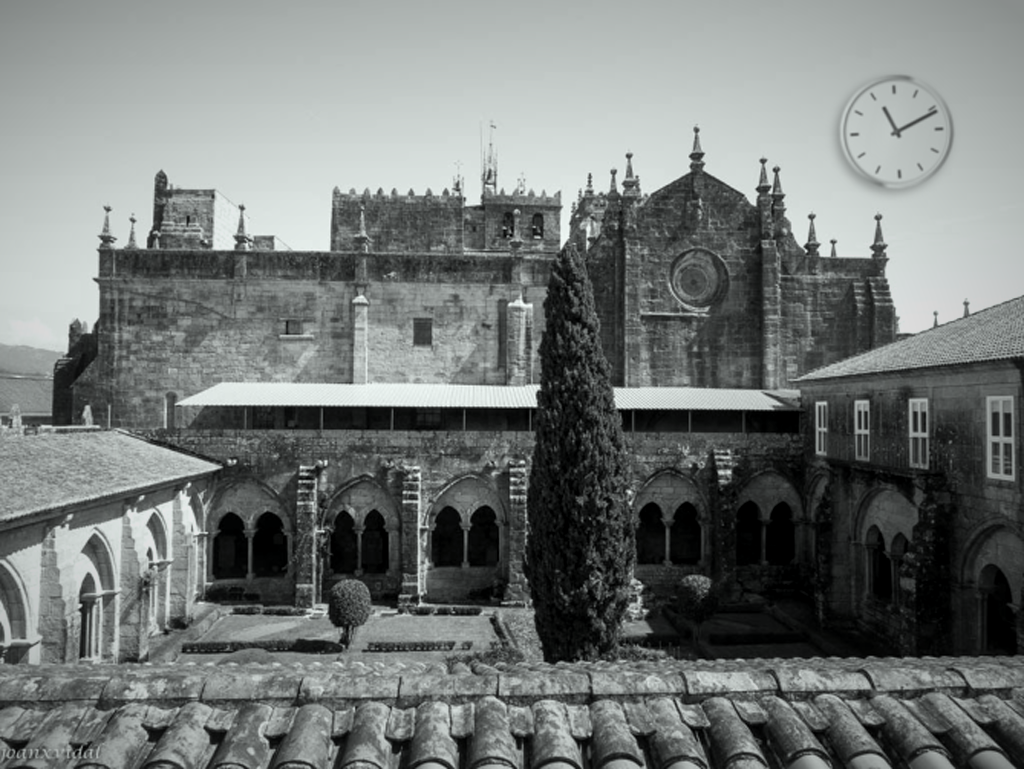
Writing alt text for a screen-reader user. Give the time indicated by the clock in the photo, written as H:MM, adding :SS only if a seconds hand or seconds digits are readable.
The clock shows 11:11
